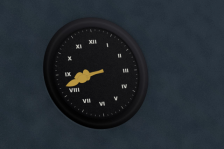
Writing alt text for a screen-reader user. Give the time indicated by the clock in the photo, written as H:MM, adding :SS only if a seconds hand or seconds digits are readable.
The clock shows 8:42
